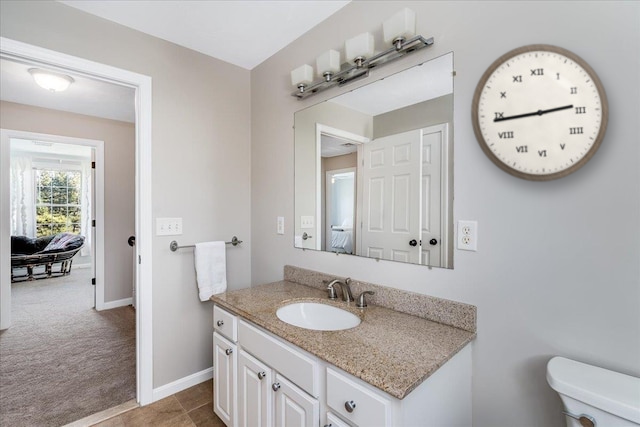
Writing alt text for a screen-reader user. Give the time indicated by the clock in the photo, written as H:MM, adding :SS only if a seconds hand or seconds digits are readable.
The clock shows 2:44
